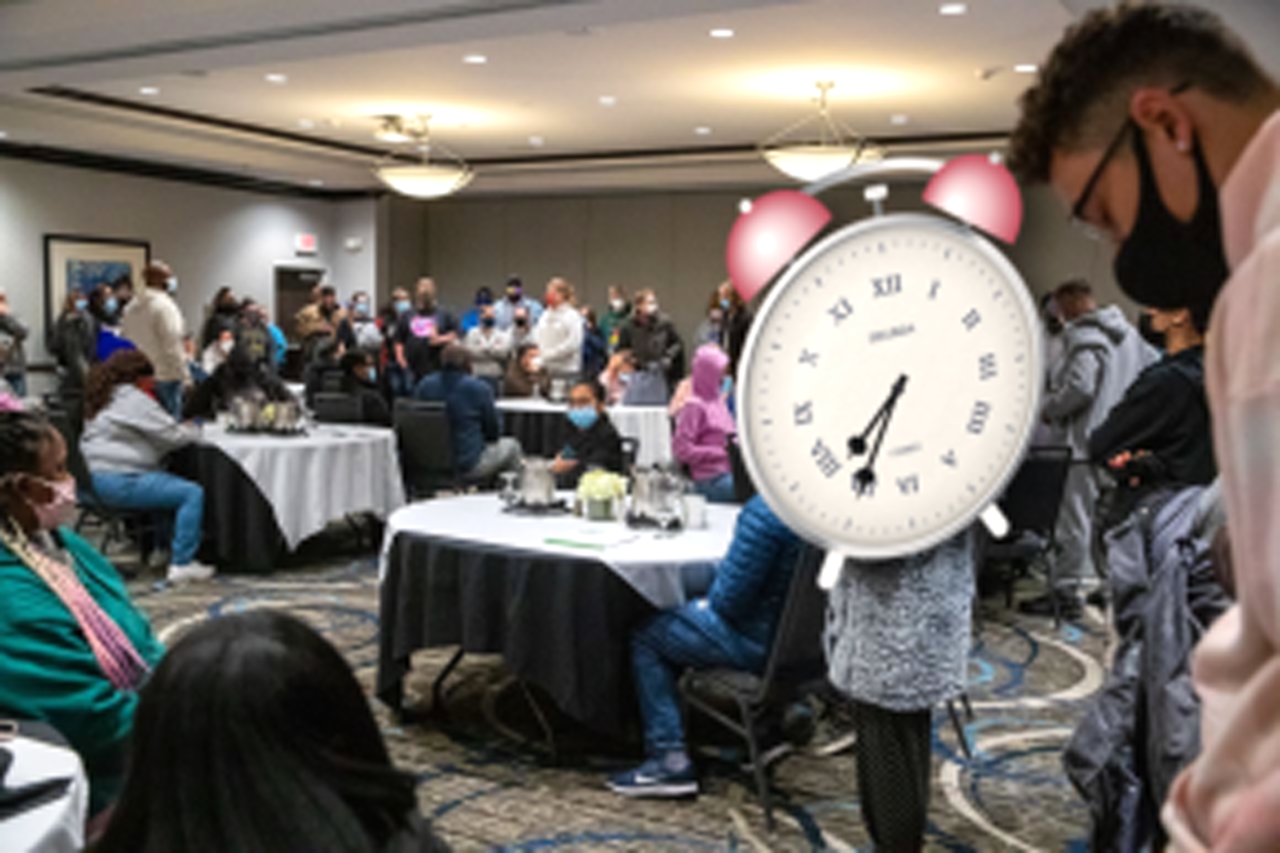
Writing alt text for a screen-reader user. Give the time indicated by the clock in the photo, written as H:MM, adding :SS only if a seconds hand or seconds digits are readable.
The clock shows 7:35
